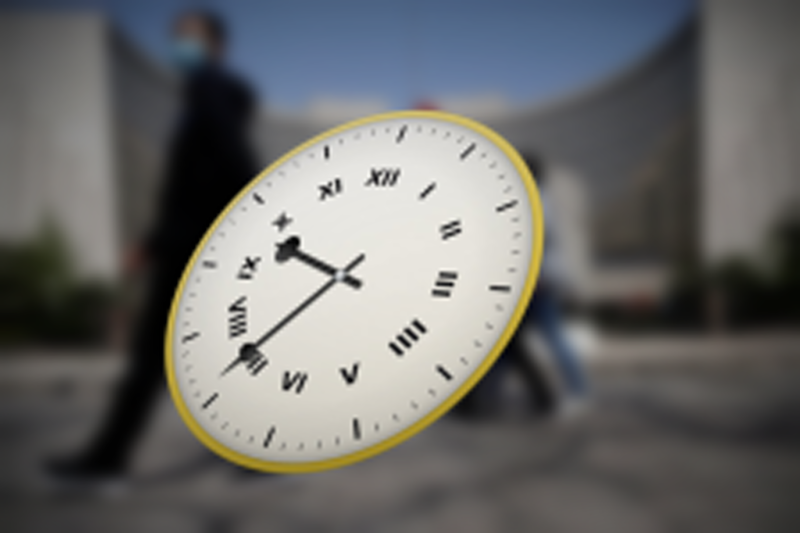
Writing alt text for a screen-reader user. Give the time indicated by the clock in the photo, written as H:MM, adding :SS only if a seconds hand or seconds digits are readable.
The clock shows 9:36
